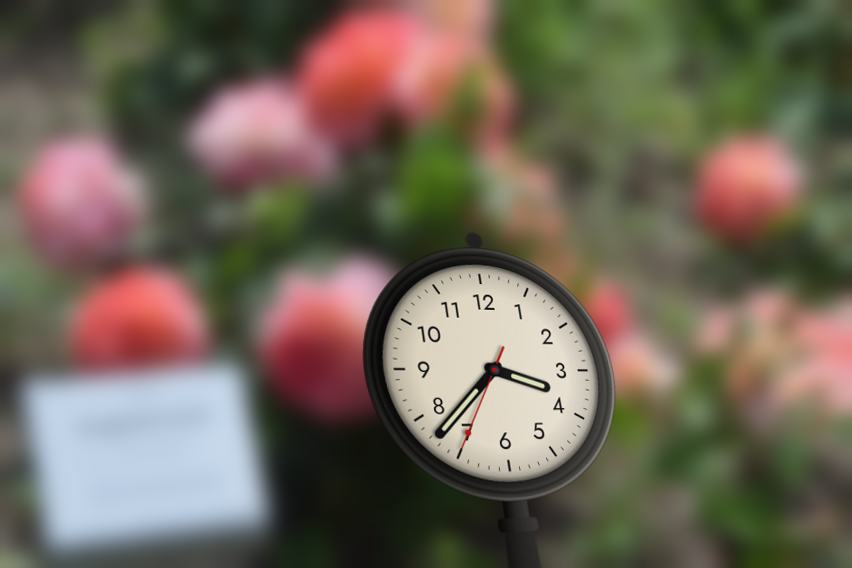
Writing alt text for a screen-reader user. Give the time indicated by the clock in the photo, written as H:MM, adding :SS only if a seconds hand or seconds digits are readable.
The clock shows 3:37:35
